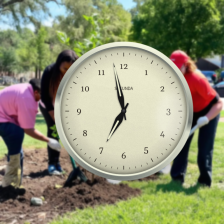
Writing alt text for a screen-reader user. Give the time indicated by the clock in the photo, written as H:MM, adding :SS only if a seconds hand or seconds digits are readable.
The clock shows 6:58
